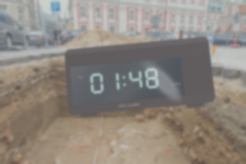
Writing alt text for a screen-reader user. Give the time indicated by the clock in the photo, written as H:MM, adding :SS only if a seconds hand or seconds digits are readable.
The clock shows 1:48
